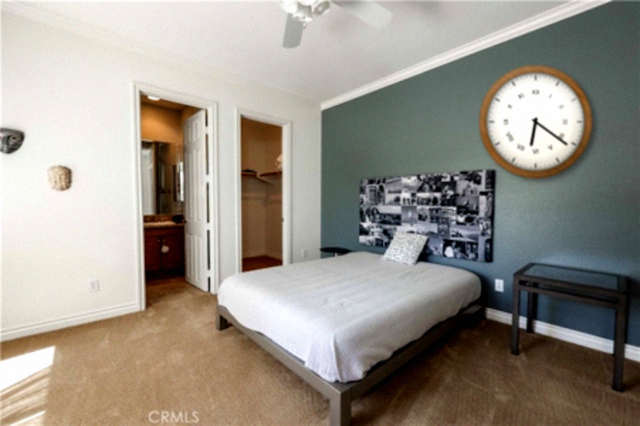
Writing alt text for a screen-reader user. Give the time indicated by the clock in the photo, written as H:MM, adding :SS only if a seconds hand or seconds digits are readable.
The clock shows 6:21
